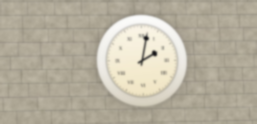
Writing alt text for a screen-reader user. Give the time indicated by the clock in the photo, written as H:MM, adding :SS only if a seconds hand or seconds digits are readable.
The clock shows 2:02
